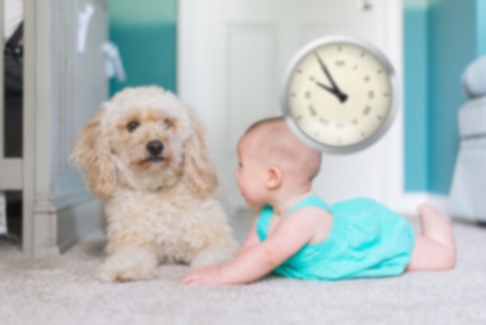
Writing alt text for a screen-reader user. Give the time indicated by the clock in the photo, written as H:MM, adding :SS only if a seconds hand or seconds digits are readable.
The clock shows 9:55
